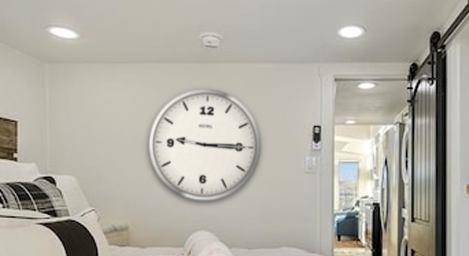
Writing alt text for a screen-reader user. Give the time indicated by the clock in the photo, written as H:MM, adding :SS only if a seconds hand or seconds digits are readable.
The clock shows 9:15
